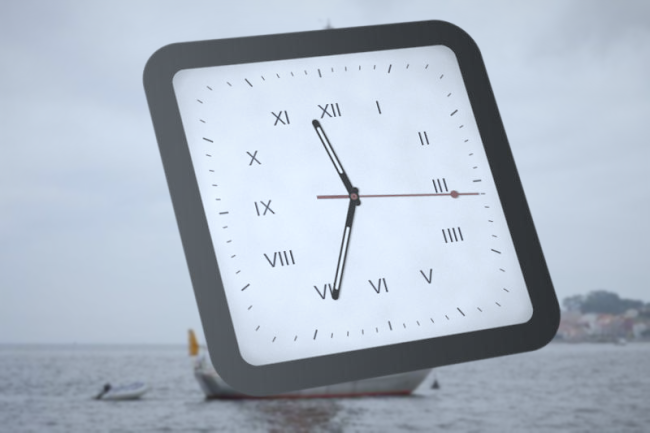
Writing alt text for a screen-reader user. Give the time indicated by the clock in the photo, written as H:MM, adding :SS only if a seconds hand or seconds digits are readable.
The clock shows 11:34:16
